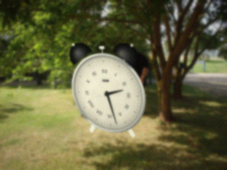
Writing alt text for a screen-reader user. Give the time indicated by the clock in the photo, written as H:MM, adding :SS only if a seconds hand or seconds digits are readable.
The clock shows 2:28
